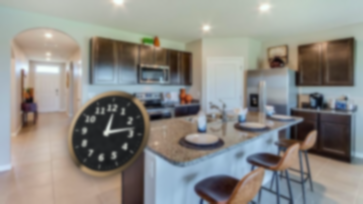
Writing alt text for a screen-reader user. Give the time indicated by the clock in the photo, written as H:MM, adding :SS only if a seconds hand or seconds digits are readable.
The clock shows 12:13
